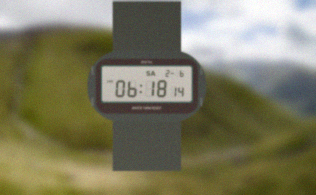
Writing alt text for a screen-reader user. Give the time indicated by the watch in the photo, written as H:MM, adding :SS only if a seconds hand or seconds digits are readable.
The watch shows 6:18:14
